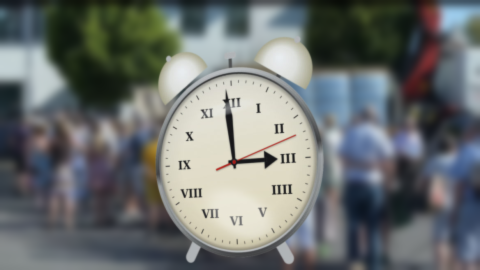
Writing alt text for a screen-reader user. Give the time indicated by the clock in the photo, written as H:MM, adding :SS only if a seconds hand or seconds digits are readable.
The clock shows 2:59:12
